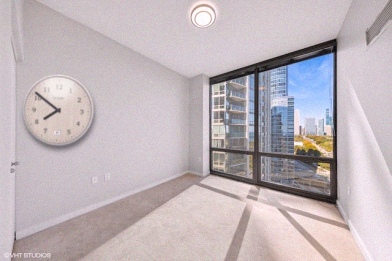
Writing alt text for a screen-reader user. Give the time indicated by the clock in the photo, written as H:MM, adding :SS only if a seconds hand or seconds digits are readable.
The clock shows 7:51
